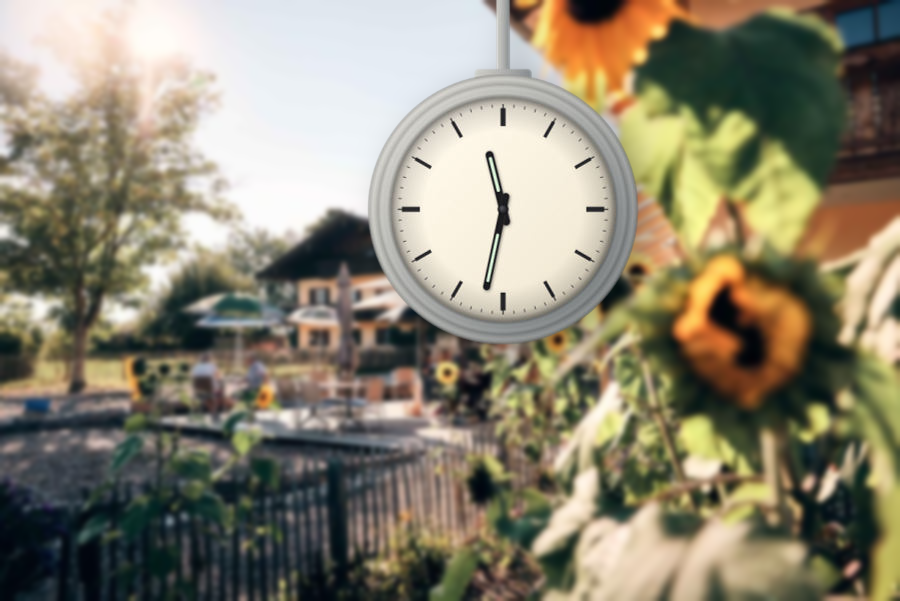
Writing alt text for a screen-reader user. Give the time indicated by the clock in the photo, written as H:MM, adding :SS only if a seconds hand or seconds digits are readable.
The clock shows 11:32
